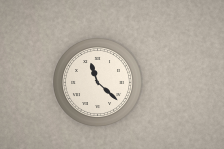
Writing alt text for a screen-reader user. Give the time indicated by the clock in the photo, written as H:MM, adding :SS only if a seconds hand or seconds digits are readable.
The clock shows 11:22
